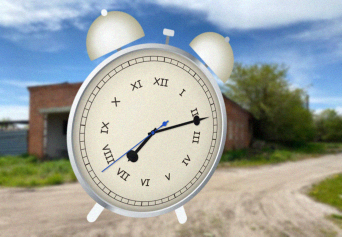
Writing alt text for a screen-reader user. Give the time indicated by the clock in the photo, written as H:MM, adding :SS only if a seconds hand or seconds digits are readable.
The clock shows 7:11:38
